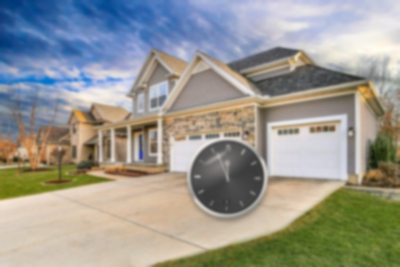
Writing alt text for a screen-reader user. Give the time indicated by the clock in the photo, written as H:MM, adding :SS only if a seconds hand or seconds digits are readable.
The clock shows 11:56
